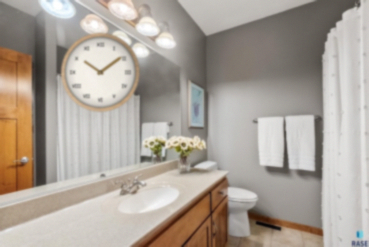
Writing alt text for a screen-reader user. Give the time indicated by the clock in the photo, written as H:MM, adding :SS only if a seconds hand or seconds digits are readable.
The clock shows 10:09
